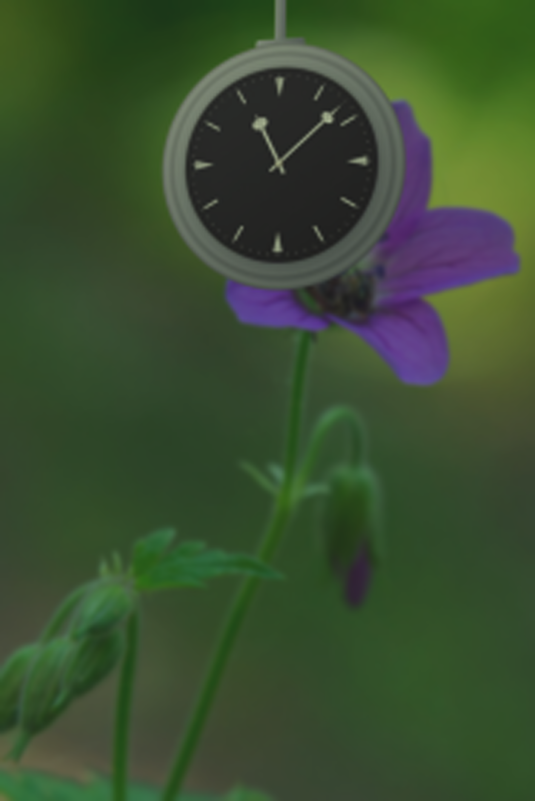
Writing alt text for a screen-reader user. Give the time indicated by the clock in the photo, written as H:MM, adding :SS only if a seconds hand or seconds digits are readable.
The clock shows 11:08
